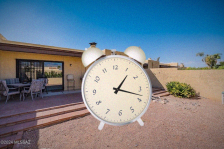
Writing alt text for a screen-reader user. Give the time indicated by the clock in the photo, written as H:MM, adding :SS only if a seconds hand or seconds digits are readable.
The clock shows 1:18
